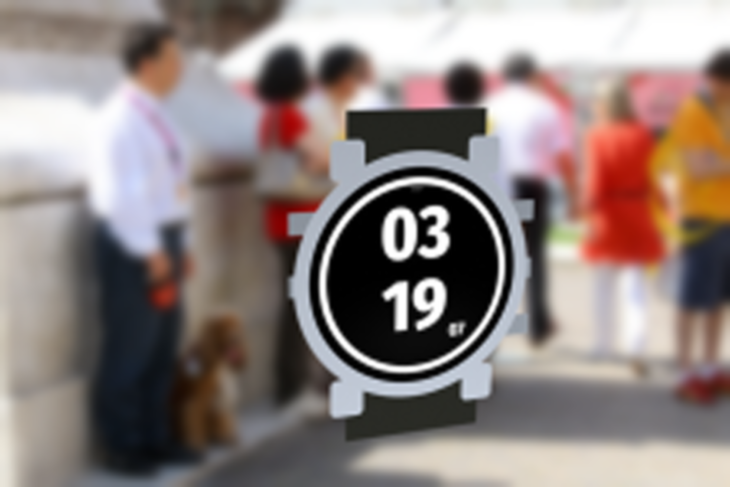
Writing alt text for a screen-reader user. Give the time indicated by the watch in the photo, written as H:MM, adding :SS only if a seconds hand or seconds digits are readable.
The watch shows 3:19
